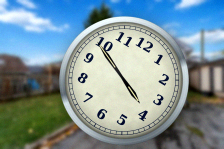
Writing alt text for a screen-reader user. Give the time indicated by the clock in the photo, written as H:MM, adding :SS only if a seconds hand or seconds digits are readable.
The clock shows 3:49
